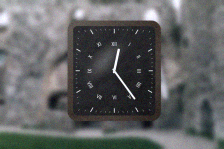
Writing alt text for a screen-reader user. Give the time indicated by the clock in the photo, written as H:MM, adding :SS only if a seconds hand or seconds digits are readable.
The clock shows 12:24
